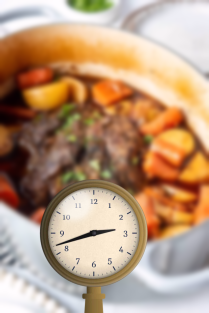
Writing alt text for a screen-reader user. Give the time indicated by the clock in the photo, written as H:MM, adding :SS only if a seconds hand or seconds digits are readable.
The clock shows 2:42
